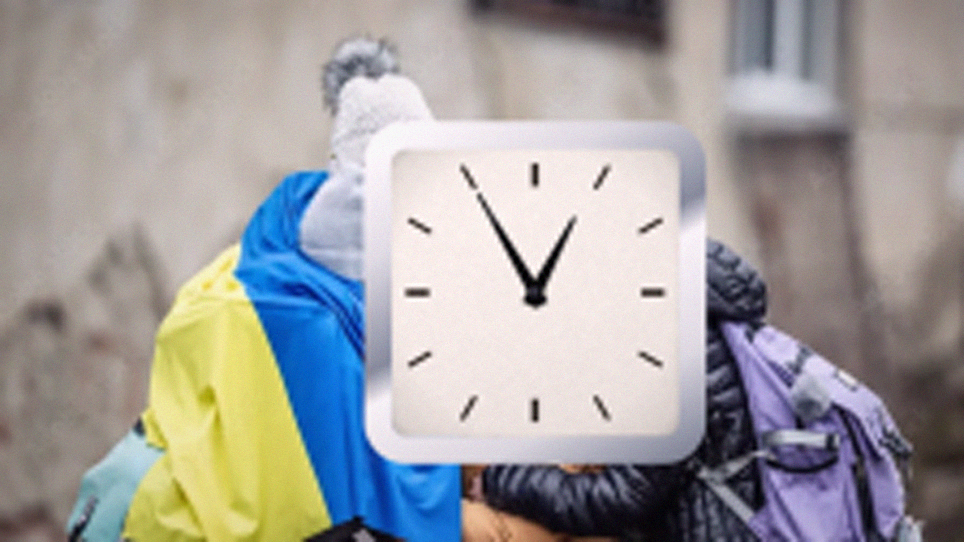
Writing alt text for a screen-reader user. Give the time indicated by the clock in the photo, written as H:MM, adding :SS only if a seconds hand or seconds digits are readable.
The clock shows 12:55
